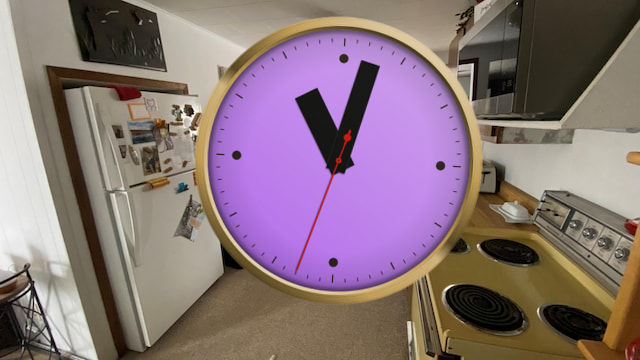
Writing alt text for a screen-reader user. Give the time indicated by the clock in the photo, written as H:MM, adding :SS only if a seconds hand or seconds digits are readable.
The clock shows 11:02:33
